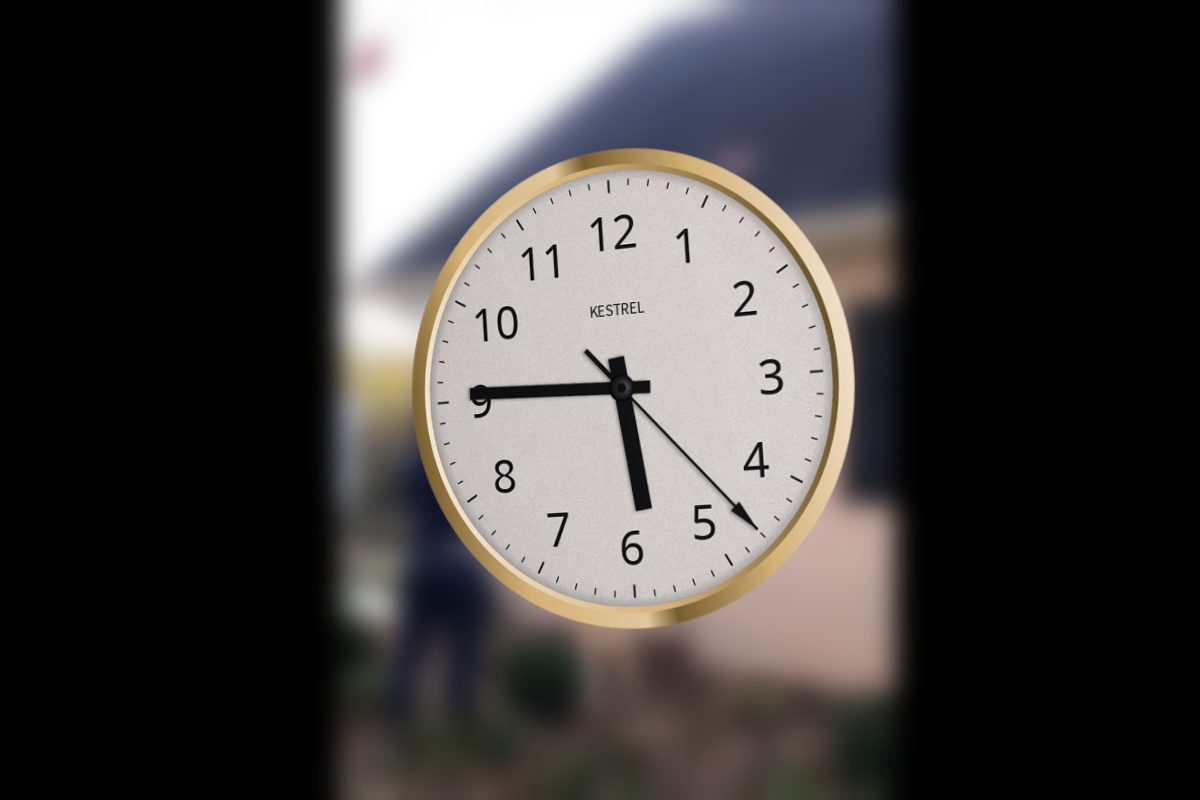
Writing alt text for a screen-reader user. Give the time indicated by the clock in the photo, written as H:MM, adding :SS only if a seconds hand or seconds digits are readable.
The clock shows 5:45:23
